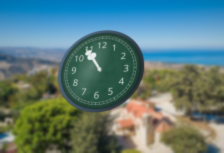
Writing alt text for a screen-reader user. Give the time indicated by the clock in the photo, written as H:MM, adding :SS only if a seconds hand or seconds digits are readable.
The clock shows 10:54
